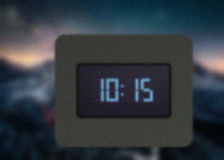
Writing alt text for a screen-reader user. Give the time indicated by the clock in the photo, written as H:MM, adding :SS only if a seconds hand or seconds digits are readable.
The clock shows 10:15
